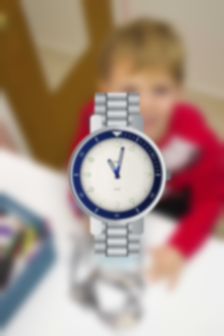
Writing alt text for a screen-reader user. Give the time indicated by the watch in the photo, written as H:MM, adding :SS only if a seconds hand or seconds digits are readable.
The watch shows 11:02
